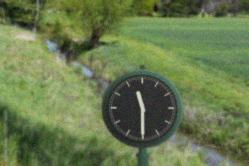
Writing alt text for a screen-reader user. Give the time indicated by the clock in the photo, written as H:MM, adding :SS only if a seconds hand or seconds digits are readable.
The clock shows 11:30
